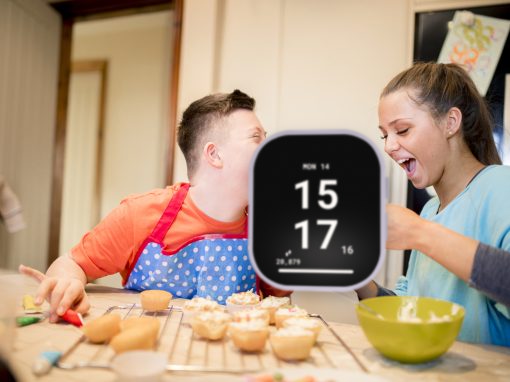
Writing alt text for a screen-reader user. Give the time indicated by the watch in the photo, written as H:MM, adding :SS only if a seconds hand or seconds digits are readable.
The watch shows 15:17:16
